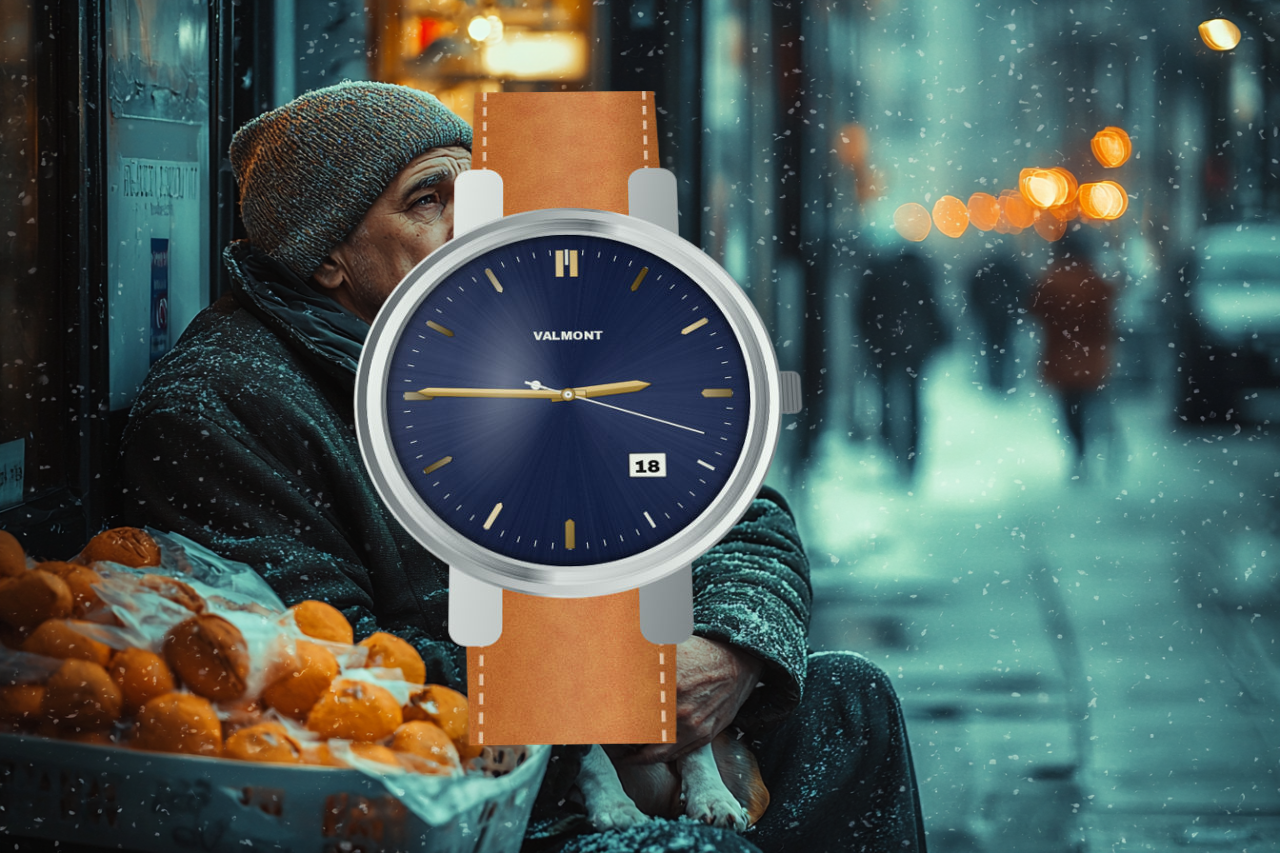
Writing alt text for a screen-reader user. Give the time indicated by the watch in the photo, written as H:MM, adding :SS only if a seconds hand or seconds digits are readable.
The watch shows 2:45:18
